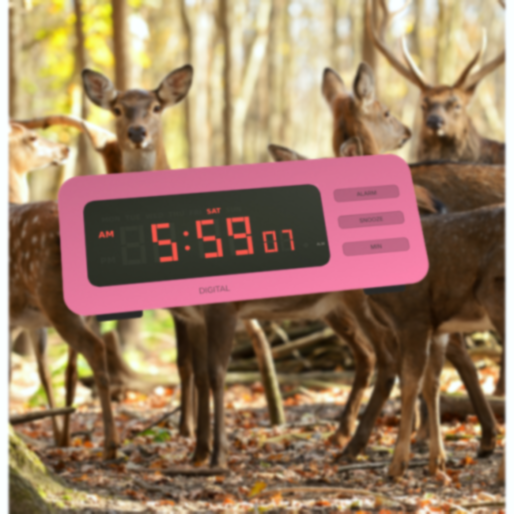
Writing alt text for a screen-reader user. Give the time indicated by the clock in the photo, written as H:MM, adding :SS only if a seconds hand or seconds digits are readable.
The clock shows 5:59:07
